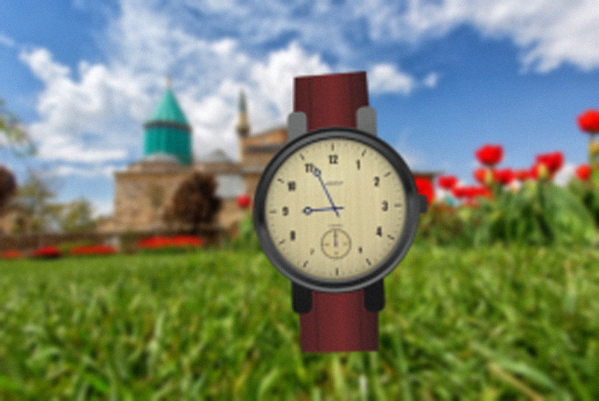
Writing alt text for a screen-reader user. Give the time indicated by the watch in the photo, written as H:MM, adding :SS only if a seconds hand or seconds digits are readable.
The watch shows 8:56
